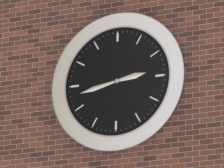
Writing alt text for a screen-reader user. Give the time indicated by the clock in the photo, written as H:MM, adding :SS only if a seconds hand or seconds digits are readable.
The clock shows 2:43
